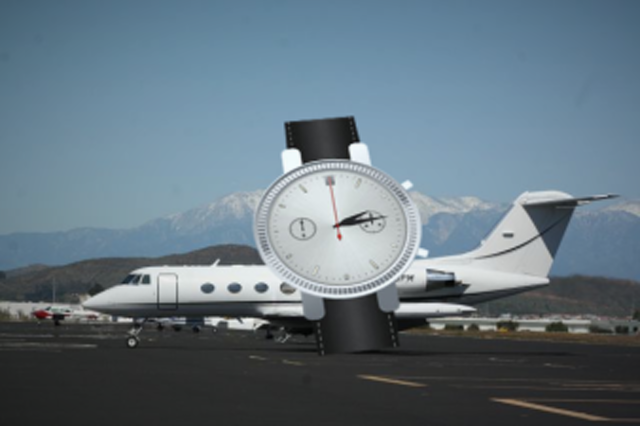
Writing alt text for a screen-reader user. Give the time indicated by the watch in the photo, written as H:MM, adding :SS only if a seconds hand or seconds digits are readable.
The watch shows 2:14
